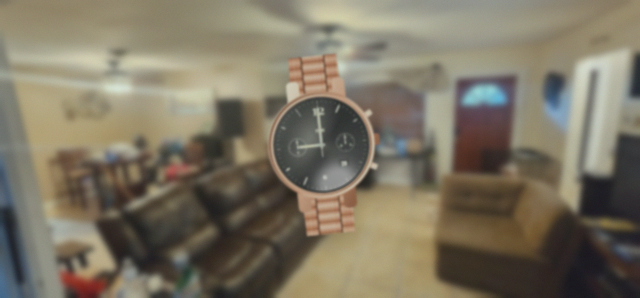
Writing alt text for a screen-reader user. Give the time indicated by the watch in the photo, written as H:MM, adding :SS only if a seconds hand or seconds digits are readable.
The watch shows 9:00
